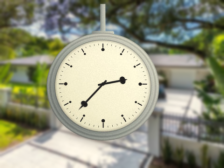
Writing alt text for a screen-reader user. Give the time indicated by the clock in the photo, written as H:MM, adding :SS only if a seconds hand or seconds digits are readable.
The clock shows 2:37
